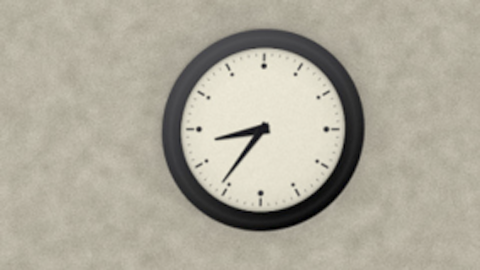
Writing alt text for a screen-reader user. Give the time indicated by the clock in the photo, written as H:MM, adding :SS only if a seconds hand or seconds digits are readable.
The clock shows 8:36
